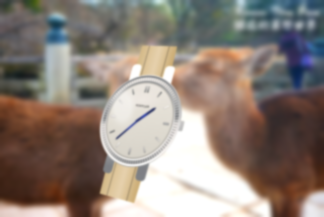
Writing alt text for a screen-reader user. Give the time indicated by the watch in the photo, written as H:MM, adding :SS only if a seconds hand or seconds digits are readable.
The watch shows 1:37
